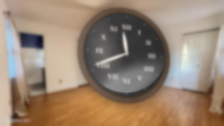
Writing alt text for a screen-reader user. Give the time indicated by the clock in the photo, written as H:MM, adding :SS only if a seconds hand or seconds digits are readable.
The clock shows 11:41
